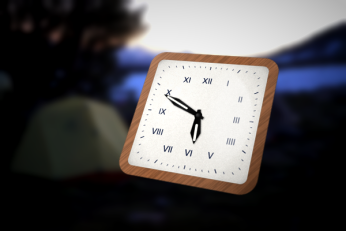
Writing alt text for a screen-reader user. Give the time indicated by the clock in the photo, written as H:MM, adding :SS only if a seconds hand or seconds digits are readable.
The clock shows 5:49
